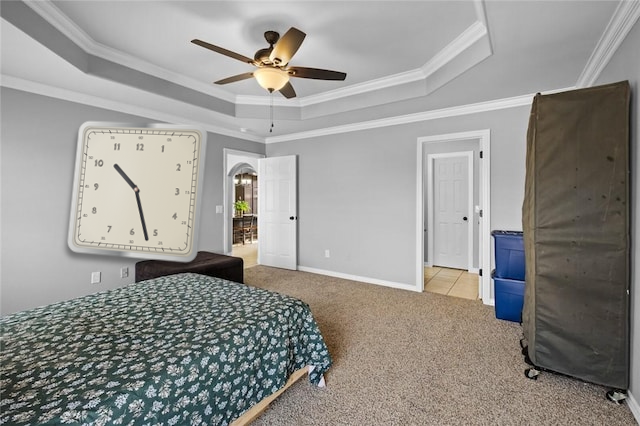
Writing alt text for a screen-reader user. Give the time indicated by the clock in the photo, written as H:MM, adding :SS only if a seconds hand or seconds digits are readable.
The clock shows 10:27
